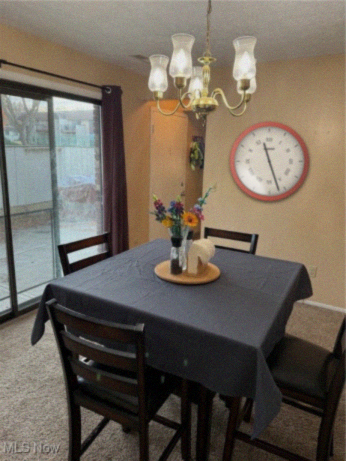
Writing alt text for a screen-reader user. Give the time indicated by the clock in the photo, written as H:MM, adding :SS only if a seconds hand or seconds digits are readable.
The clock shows 11:27
